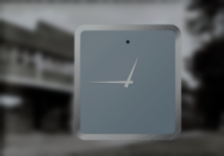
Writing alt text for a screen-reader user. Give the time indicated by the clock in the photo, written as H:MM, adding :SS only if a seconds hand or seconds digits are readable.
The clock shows 12:45
